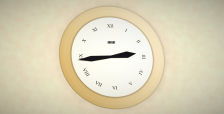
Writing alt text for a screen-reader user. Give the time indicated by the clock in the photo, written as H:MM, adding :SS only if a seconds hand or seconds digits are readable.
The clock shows 2:44
